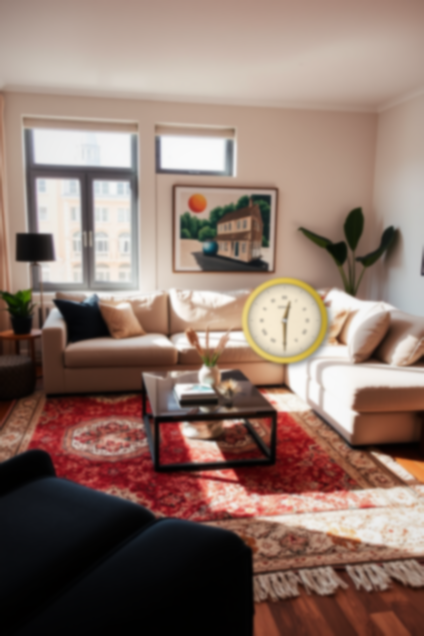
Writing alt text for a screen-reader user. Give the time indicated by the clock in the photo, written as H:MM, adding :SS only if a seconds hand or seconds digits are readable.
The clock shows 12:30
